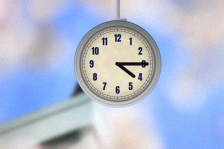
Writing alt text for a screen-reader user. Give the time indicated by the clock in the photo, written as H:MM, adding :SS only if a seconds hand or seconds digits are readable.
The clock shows 4:15
